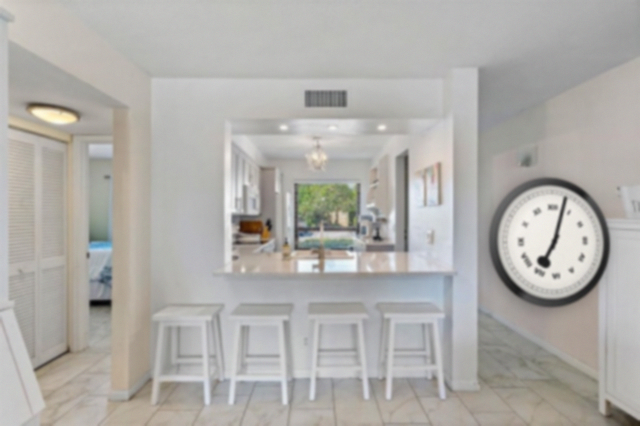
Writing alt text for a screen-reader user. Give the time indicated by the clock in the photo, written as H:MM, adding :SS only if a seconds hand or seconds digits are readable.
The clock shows 7:03
